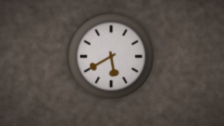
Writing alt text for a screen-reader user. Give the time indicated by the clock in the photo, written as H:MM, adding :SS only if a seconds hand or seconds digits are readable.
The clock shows 5:40
